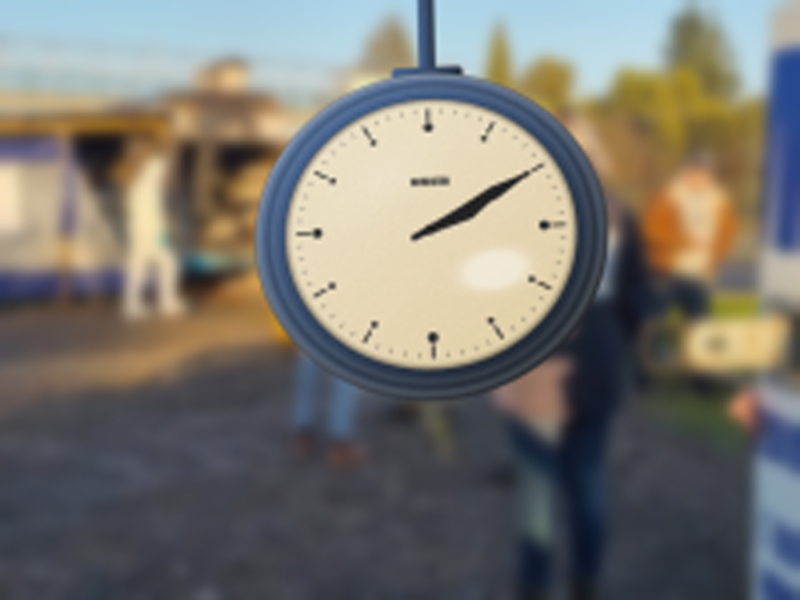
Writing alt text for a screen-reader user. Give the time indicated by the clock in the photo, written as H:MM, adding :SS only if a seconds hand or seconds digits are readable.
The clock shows 2:10
